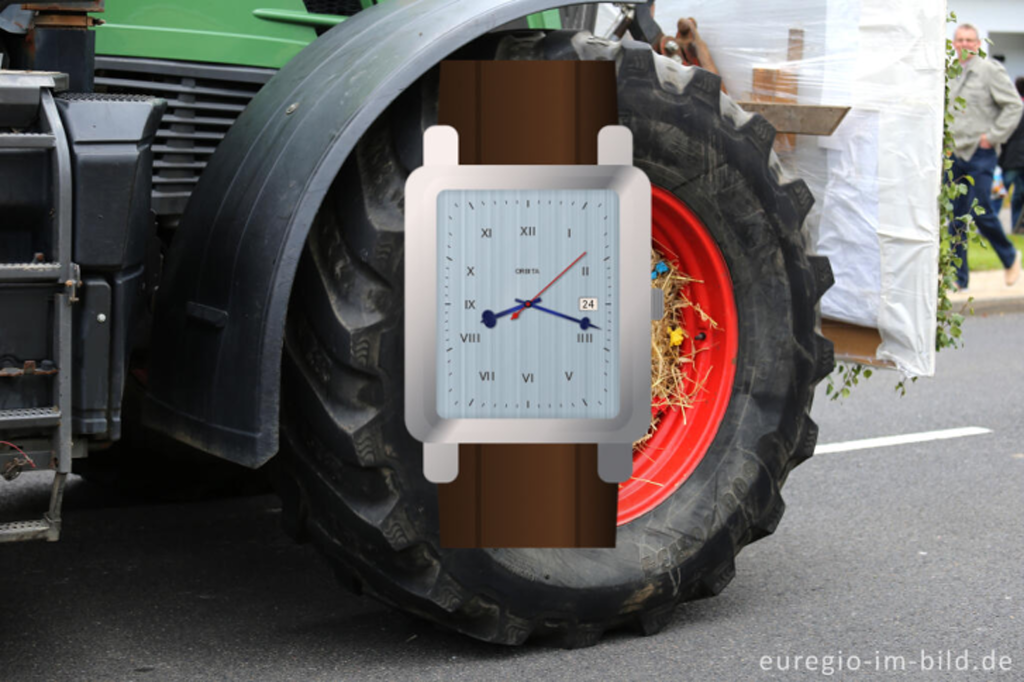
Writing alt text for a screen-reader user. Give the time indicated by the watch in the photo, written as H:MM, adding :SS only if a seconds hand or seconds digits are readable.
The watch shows 8:18:08
